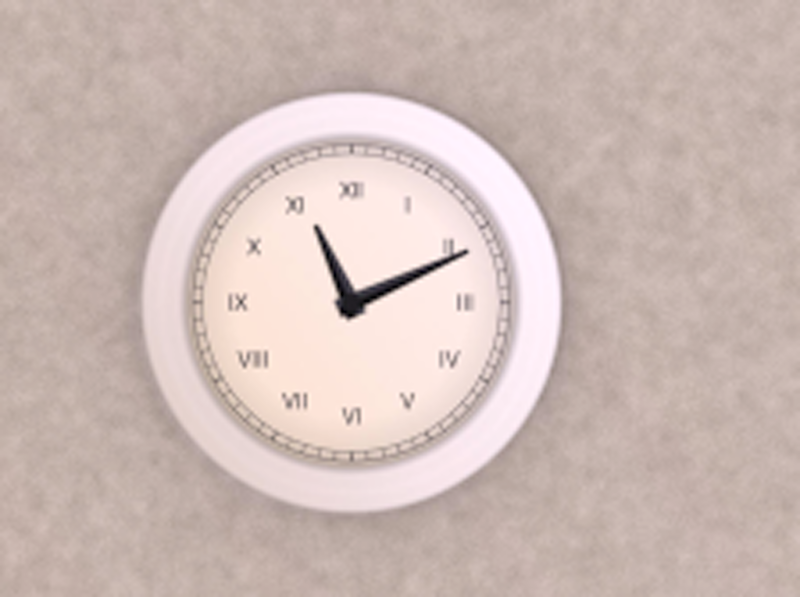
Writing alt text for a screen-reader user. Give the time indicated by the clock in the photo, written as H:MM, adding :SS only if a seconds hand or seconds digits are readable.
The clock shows 11:11
